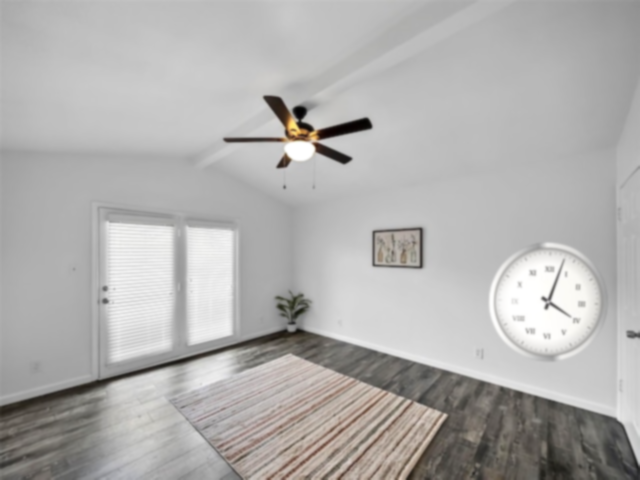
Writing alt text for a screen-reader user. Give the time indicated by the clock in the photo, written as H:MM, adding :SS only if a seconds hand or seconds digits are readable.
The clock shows 4:03
